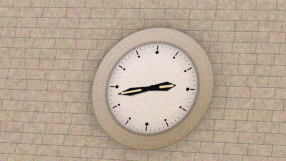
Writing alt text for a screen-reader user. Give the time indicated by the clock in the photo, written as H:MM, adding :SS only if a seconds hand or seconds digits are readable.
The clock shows 2:43
